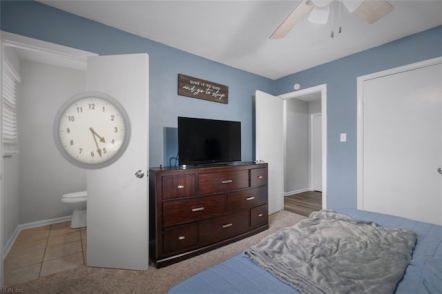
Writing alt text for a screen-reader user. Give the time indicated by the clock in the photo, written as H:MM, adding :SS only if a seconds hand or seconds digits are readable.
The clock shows 4:27
